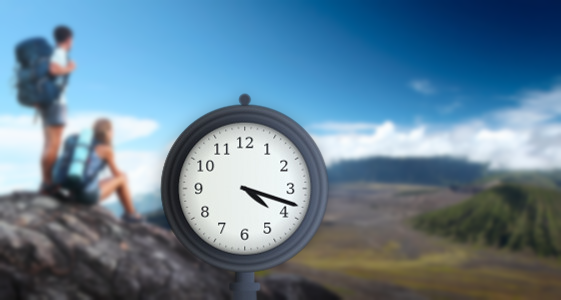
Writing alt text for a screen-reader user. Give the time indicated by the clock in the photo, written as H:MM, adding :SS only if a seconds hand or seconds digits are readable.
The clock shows 4:18
